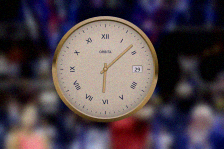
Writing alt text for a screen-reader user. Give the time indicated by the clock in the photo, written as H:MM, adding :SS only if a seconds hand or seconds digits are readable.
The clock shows 6:08
